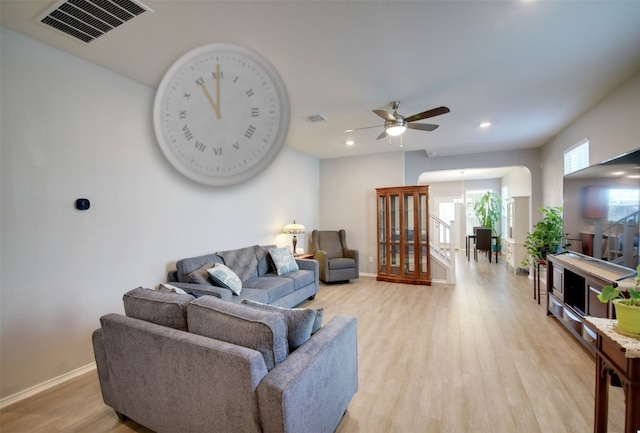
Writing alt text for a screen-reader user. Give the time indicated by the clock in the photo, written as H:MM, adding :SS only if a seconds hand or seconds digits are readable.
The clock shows 11:00
